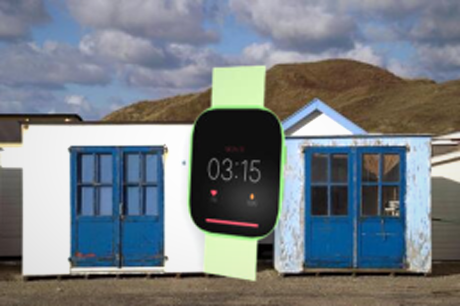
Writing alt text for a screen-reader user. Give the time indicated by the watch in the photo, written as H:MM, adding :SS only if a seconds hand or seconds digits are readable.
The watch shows 3:15
